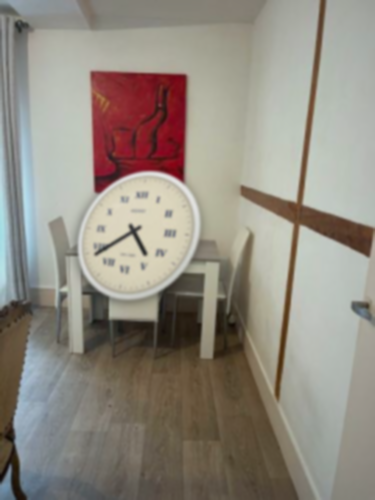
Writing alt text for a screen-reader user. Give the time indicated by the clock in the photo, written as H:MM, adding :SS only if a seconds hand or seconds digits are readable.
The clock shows 4:39
